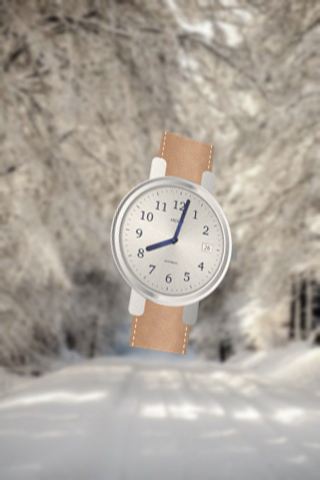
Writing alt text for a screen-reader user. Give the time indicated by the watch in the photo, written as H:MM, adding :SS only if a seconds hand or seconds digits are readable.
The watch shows 8:02
